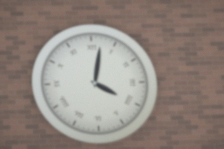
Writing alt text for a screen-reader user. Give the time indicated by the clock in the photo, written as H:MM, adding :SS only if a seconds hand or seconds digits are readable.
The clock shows 4:02
